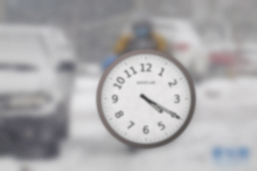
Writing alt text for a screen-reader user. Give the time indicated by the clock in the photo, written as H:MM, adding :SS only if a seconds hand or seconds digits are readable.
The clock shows 4:20
